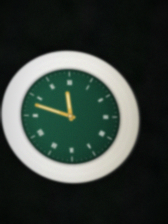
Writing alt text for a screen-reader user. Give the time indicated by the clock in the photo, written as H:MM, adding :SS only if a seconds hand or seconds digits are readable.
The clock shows 11:48
